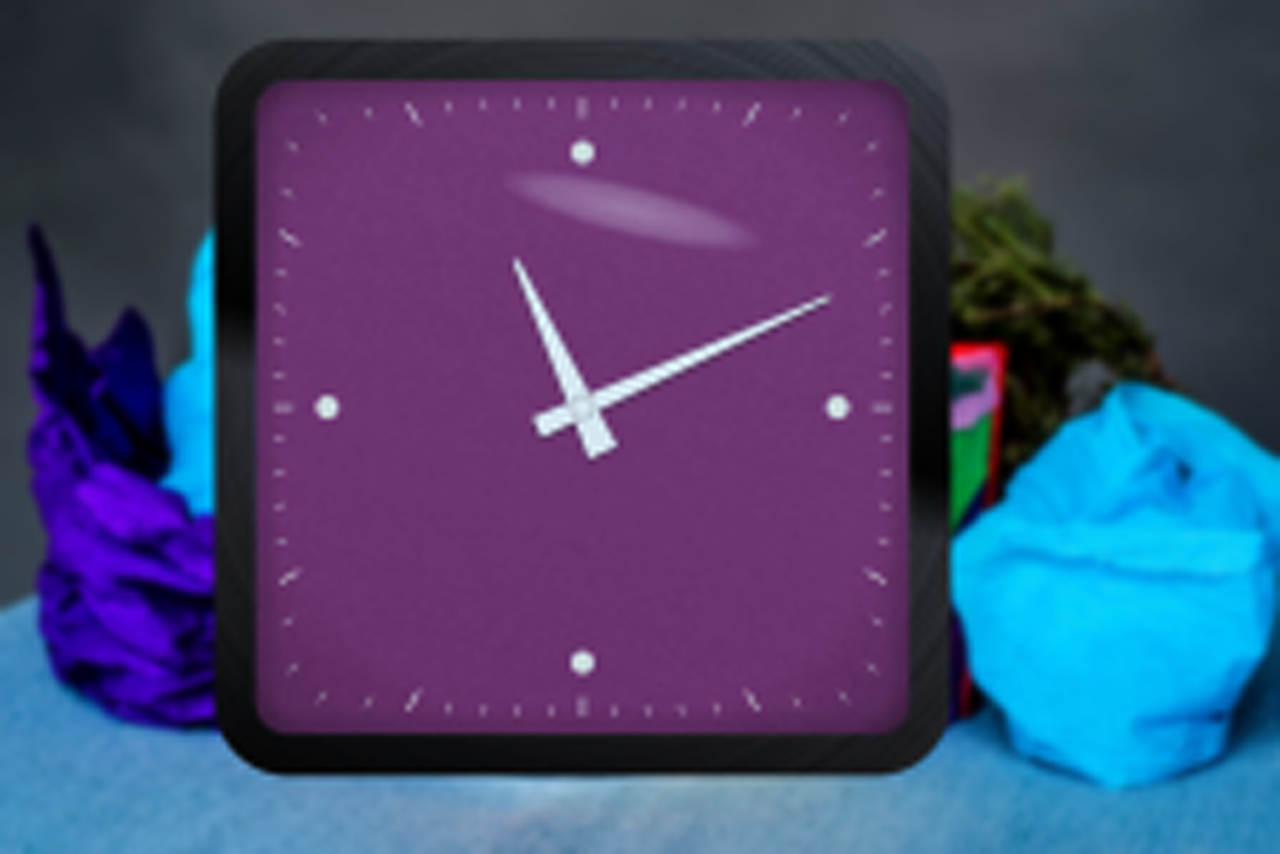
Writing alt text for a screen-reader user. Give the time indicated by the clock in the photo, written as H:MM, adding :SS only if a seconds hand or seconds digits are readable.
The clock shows 11:11
